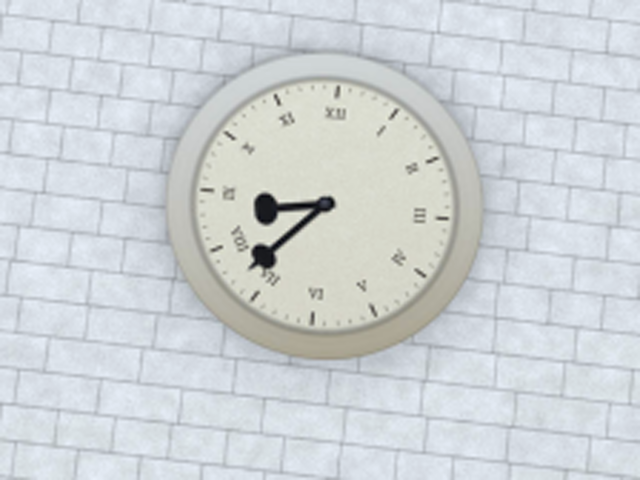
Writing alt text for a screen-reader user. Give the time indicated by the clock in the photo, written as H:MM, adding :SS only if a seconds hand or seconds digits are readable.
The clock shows 8:37
